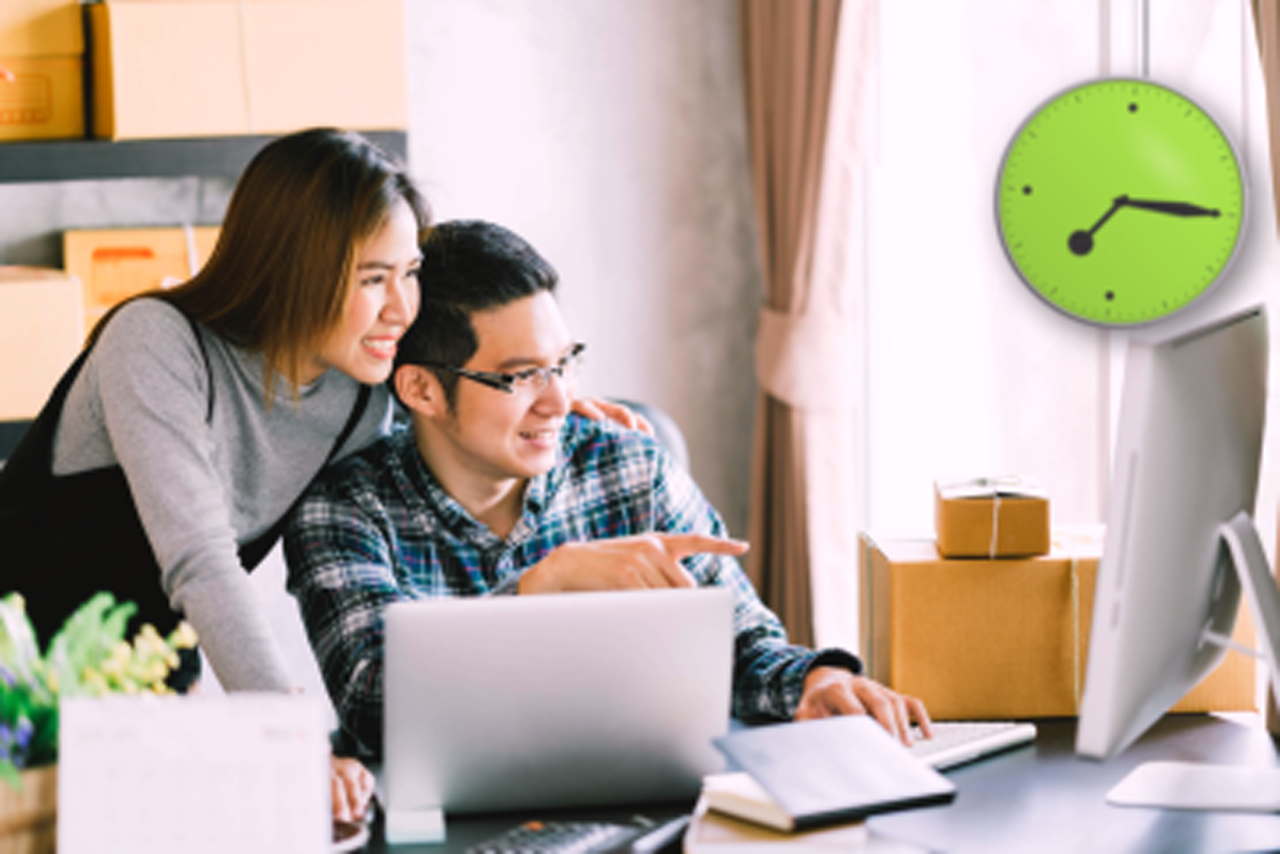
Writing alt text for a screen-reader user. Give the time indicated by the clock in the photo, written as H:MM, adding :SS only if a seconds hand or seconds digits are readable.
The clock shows 7:15
